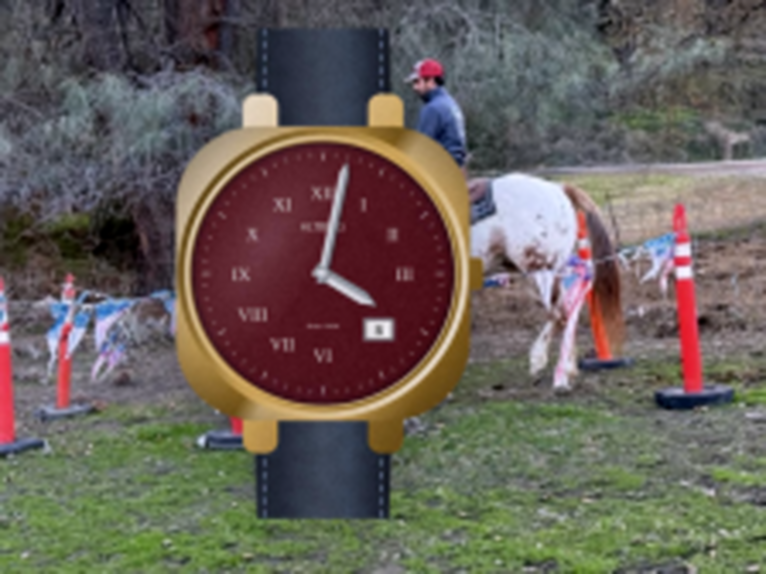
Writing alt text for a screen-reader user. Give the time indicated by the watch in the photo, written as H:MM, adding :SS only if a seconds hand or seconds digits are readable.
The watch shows 4:02
